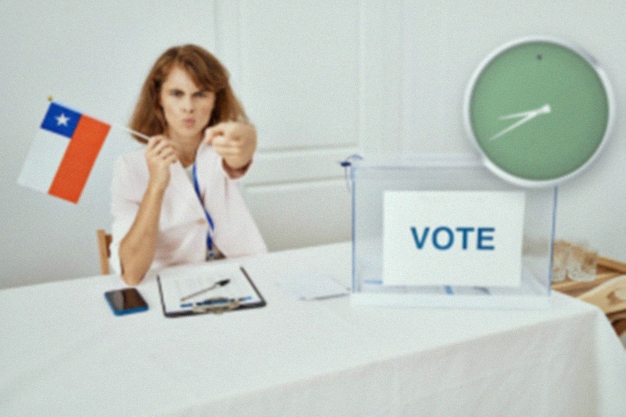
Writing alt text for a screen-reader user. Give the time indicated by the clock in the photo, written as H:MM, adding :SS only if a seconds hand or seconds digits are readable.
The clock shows 8:40
